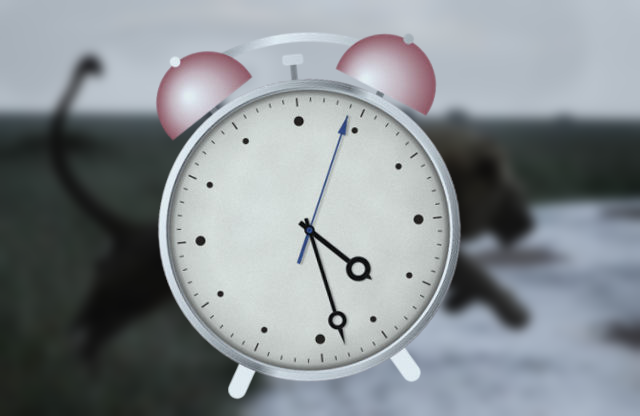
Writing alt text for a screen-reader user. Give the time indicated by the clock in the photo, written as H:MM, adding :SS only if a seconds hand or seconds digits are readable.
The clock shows 4:28:04
